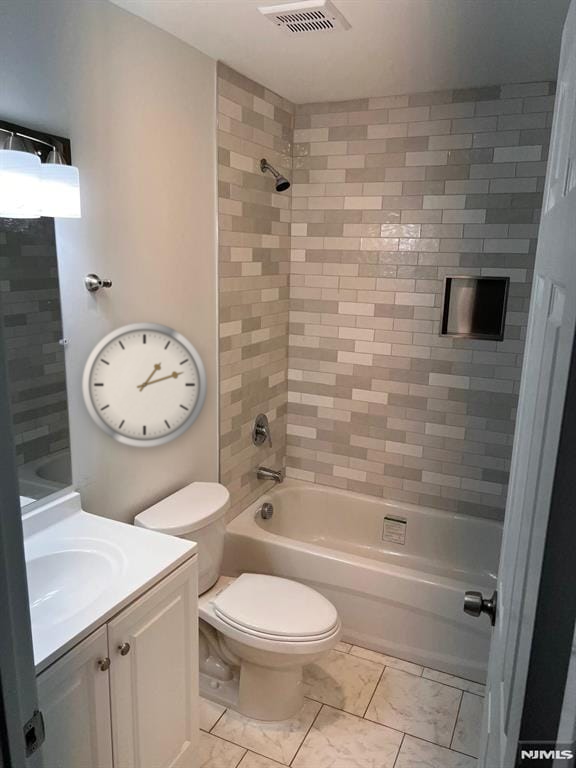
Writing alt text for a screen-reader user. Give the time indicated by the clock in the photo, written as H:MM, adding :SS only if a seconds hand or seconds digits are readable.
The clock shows 1:12
